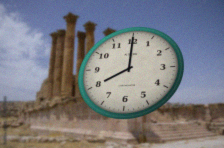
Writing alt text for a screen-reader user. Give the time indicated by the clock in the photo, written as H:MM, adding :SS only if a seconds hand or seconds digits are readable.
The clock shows 8:00
